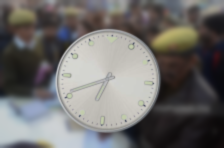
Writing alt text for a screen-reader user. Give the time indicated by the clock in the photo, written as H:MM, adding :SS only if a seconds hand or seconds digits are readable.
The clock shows 6:41
